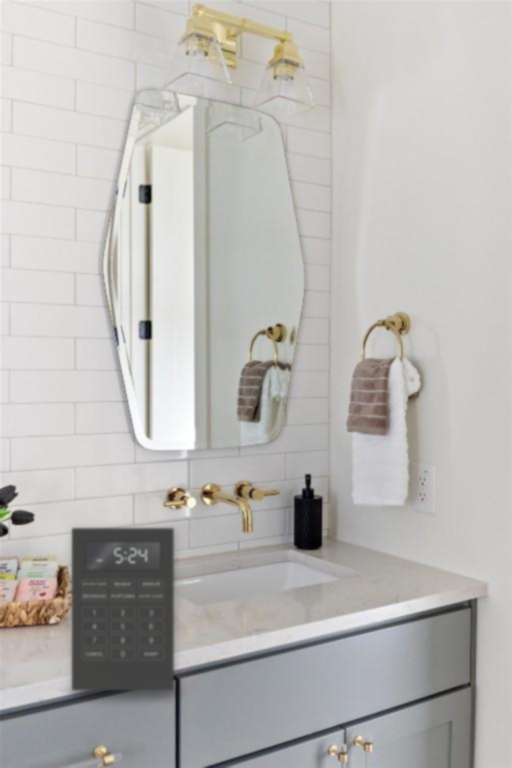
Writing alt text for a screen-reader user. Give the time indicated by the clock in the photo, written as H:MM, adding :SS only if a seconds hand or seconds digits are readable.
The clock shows 5:24
